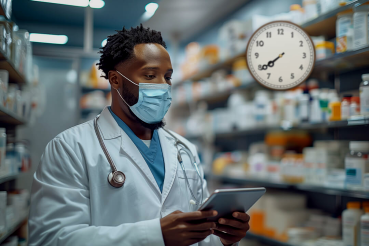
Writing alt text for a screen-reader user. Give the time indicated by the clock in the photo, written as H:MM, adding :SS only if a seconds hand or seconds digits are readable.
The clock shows 7:39
